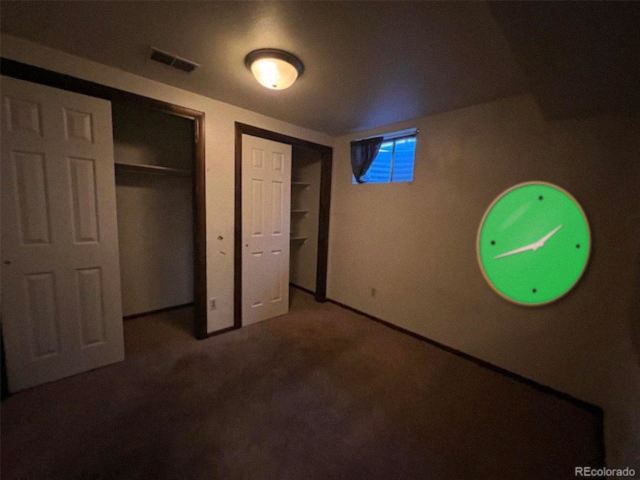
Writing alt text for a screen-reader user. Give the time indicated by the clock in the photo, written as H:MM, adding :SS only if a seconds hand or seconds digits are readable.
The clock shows 1:42
